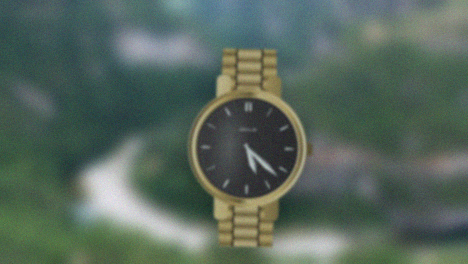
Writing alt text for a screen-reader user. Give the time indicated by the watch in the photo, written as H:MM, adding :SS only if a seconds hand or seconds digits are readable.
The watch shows 5:22
